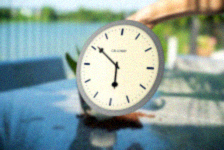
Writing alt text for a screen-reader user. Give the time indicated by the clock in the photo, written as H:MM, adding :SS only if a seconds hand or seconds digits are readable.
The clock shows 5:51
